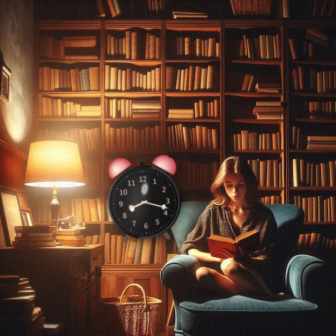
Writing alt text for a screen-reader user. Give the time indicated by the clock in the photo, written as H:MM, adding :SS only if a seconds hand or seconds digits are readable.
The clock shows 8:18
